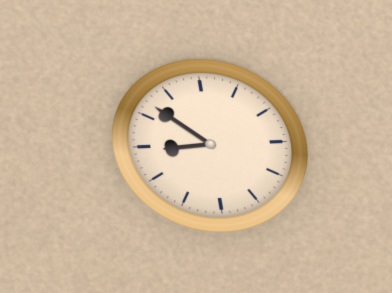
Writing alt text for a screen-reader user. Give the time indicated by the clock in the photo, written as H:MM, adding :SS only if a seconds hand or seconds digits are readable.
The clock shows 8:52
